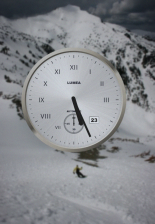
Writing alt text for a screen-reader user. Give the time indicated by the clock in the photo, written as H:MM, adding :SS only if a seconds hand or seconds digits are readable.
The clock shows 5:26
